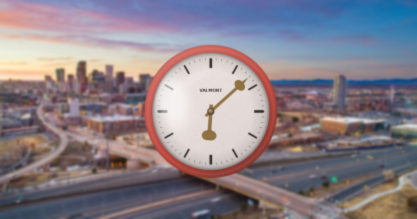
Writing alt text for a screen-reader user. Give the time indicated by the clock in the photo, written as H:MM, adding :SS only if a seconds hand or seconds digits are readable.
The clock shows 6:08
